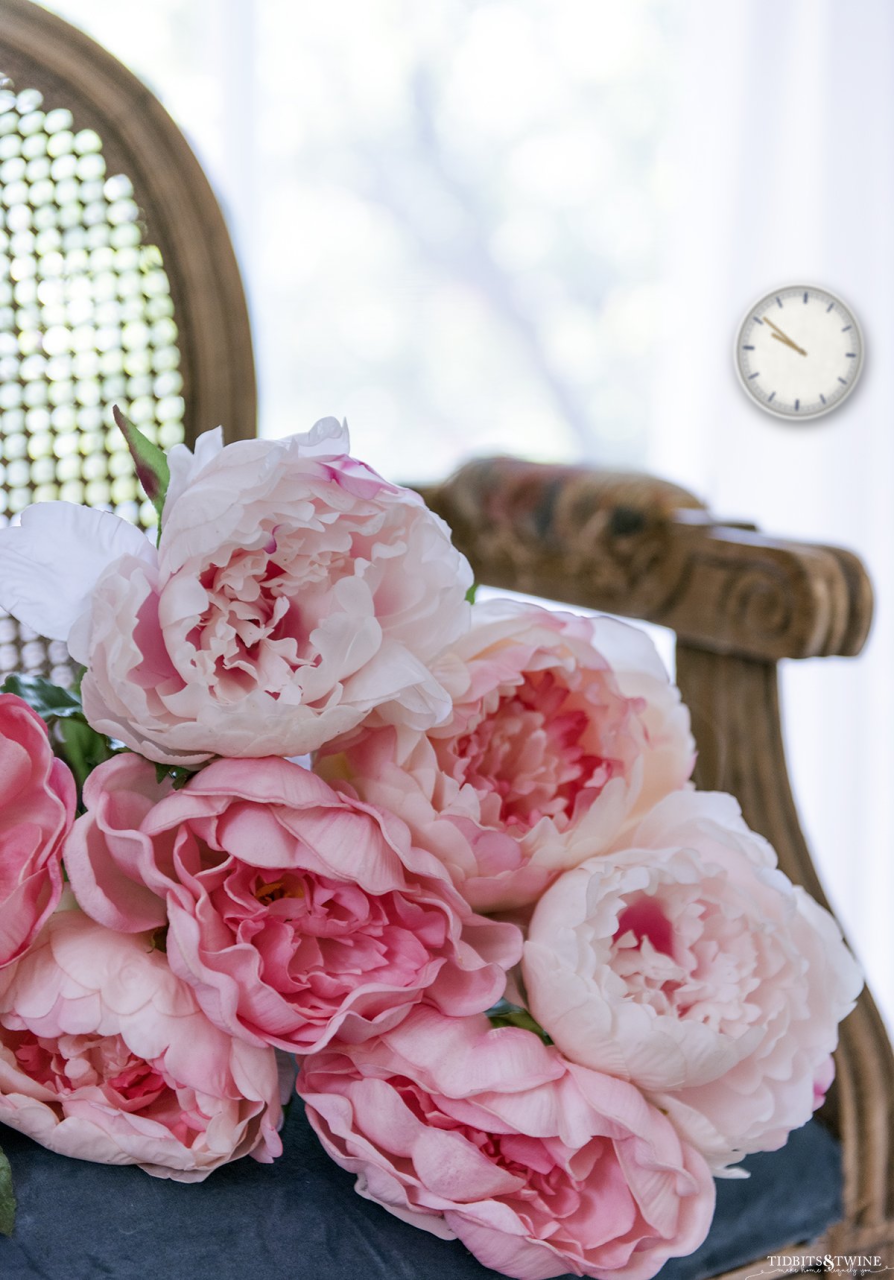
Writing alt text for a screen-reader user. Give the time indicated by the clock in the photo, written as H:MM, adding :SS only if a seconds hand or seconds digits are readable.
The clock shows 9:51
